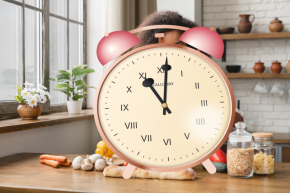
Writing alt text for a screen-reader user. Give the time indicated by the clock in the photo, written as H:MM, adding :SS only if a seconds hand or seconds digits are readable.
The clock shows 11:01
